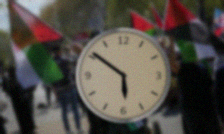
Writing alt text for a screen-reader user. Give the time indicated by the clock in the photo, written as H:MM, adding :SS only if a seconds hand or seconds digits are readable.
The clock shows 5:51
